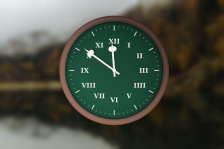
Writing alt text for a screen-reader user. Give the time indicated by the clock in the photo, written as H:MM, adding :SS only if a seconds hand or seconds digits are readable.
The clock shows 11:51
